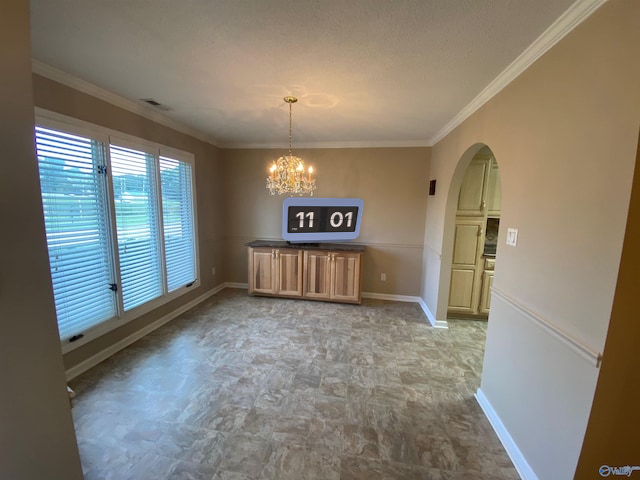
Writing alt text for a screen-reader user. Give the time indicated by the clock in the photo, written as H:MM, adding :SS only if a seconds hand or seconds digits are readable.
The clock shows 11:01
